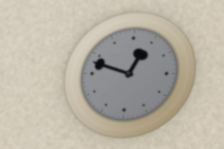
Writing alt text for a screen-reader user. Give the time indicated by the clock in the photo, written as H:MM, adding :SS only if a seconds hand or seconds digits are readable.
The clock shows 12:48
